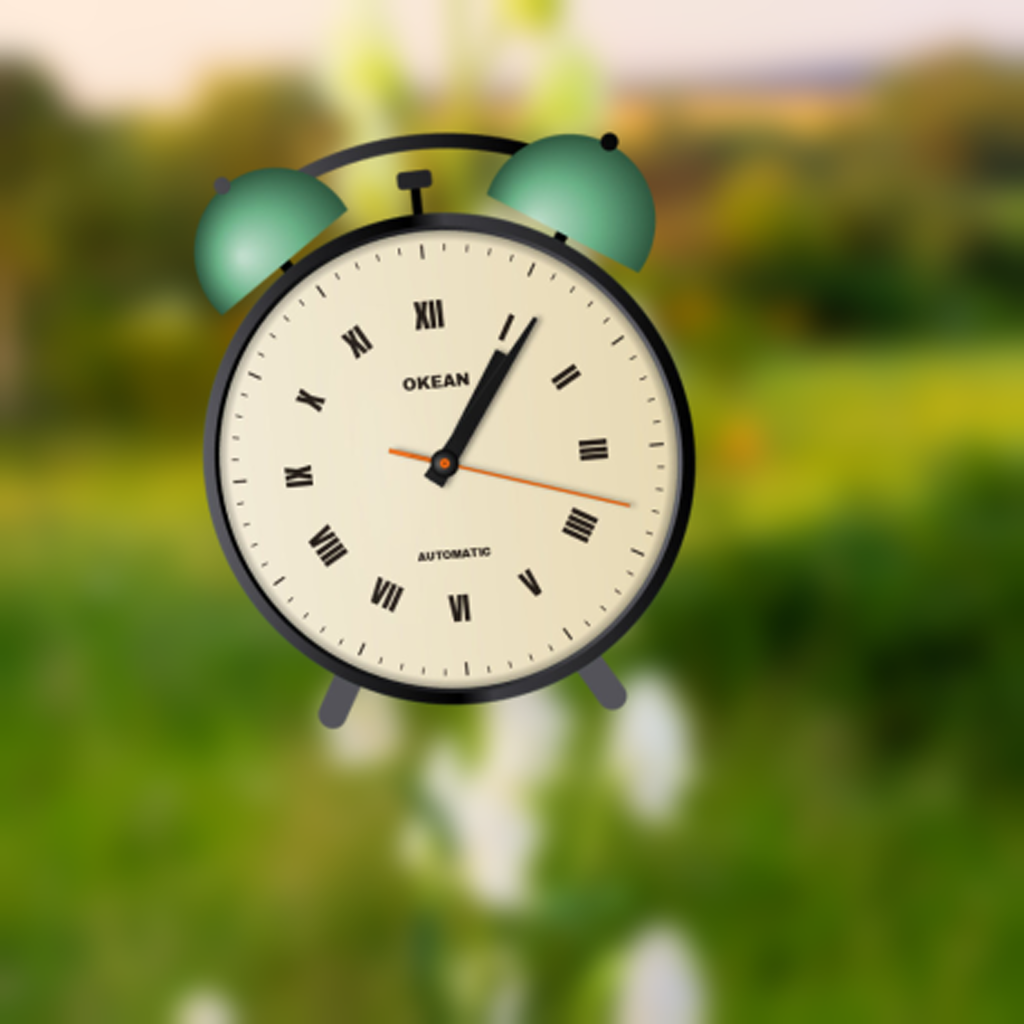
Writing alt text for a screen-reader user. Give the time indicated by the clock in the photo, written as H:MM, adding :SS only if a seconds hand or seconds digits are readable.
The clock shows 1:06:18
